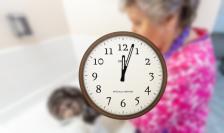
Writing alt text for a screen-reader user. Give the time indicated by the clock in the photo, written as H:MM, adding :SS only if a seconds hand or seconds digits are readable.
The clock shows 12:03
